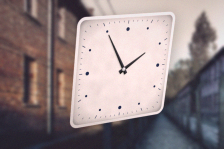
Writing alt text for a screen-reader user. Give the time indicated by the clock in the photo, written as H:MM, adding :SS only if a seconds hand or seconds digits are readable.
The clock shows 1:55
